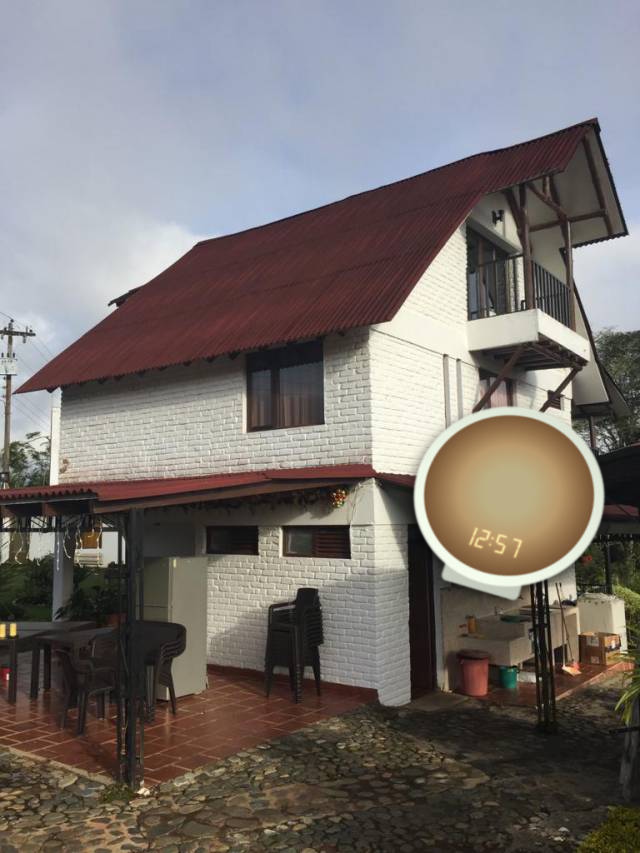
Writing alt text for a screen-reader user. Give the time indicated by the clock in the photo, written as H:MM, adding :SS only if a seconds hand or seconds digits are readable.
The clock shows 12:57
